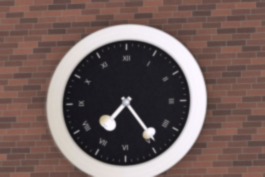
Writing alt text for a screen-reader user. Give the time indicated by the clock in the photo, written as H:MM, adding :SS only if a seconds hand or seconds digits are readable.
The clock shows 7:24
